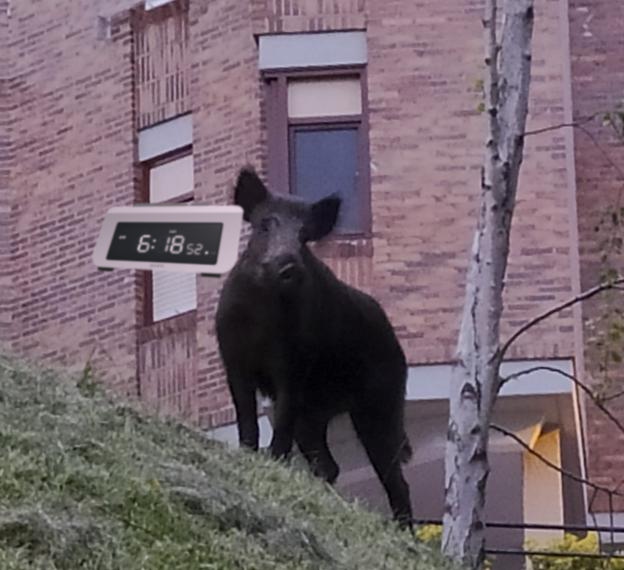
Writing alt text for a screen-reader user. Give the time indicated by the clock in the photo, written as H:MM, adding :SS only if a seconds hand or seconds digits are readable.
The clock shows 6:18
